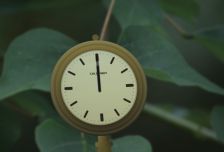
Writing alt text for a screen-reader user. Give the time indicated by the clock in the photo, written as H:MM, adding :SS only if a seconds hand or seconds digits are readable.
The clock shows 12:00
